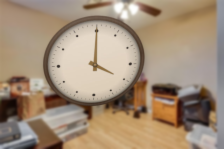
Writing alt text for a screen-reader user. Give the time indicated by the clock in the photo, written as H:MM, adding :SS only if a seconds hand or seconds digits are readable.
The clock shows 4:00
